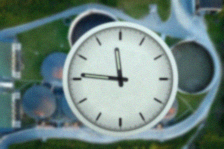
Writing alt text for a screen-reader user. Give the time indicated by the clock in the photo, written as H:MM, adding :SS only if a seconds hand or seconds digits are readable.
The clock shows 11:46
